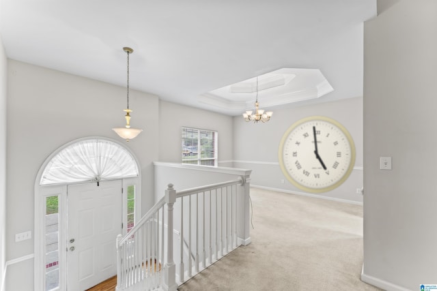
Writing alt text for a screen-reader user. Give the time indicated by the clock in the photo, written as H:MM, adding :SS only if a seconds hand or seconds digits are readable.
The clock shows 4:59
